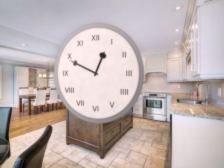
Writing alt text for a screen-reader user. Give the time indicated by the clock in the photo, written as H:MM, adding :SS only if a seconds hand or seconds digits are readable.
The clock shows 12:49
